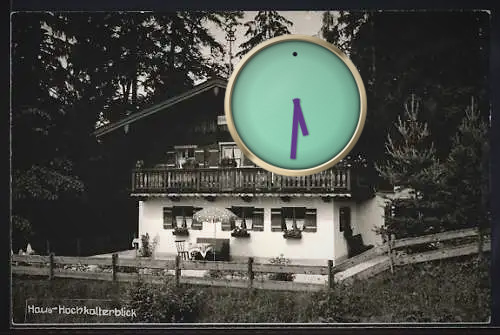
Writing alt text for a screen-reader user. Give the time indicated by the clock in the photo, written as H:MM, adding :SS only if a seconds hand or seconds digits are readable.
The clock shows 5:31
